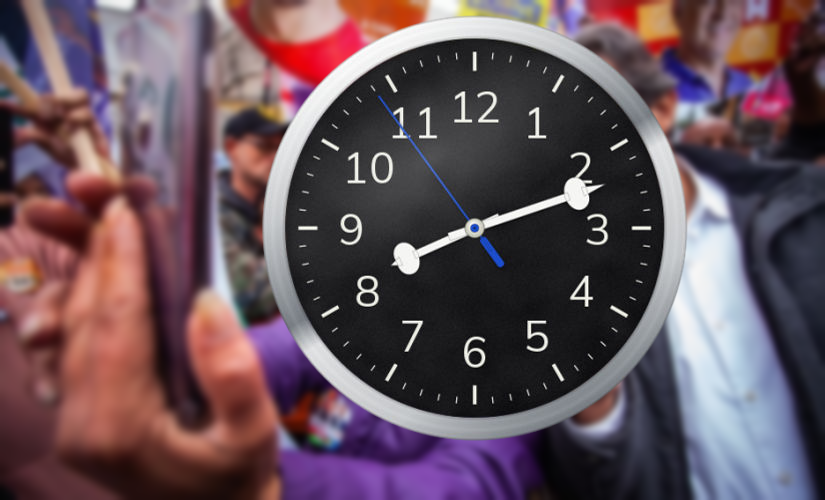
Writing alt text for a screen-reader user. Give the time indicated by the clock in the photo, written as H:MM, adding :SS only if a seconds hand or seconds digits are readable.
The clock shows 8:11:54
